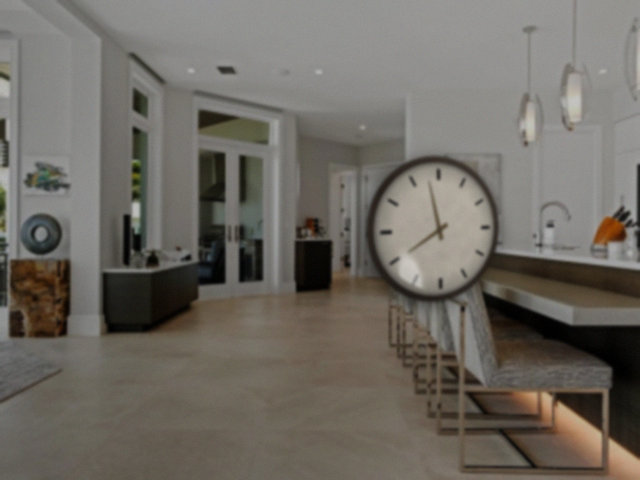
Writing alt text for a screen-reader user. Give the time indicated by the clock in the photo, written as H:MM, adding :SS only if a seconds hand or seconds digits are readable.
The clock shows 7:58
